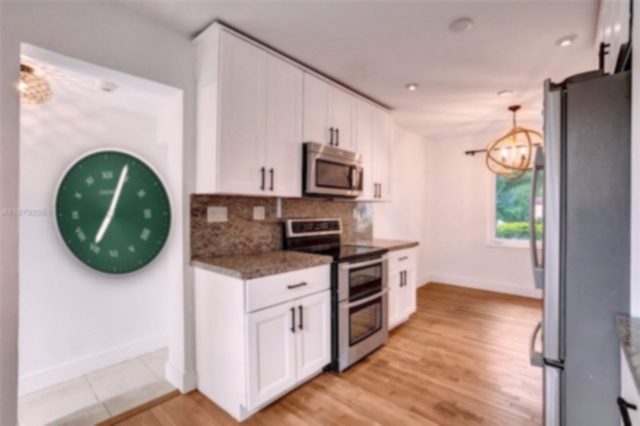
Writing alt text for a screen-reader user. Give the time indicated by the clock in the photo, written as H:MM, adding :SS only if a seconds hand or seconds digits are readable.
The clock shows 7:04
